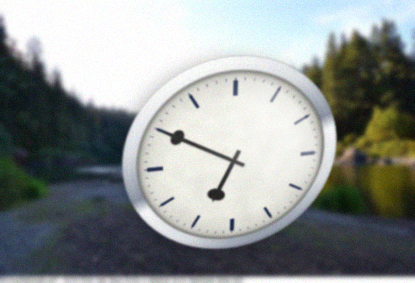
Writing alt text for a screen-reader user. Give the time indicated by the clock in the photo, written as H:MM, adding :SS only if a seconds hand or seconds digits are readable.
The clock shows 6:50
